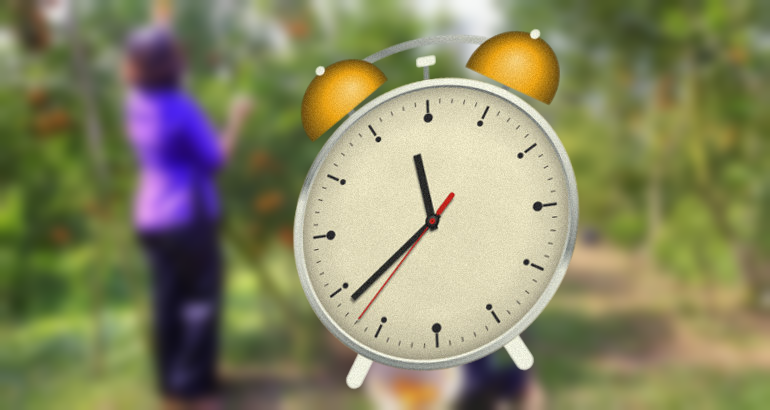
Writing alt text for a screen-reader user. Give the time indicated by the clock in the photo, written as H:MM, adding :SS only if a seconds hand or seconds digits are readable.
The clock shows 11:38:37
